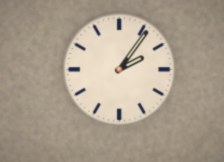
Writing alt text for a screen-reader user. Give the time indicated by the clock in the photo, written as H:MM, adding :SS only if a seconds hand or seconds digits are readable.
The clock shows 2:06
